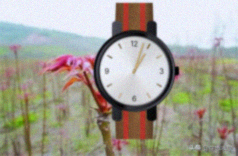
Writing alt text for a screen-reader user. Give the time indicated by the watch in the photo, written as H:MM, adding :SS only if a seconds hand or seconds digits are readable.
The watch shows 1:03
